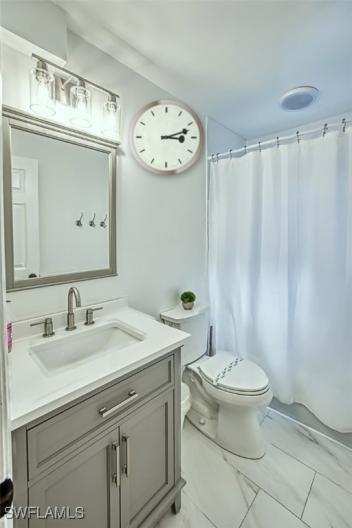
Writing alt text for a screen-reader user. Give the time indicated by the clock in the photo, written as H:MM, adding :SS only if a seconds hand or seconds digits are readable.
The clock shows 3:12
